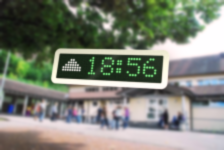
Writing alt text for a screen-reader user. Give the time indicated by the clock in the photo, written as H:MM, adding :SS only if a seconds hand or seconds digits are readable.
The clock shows 18:56
